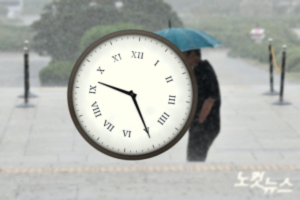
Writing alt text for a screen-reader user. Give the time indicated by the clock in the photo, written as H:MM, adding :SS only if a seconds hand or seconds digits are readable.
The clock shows 9:25
